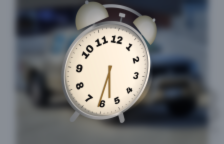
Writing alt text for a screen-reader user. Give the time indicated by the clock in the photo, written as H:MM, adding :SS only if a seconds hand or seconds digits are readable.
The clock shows 5:31
